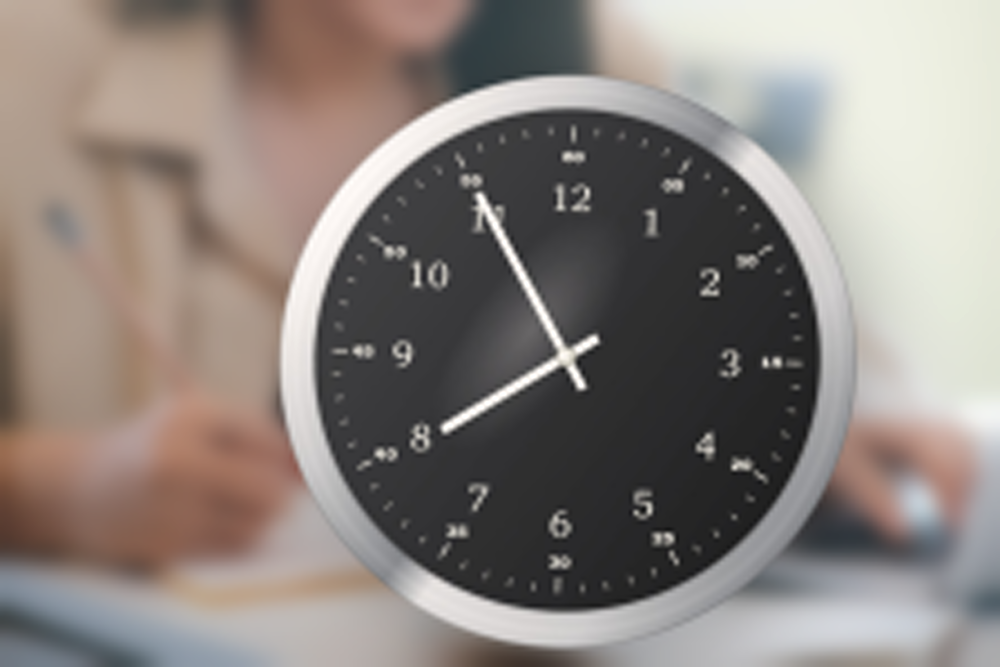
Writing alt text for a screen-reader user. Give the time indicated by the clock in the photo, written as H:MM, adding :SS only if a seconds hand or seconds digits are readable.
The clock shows 7:55
